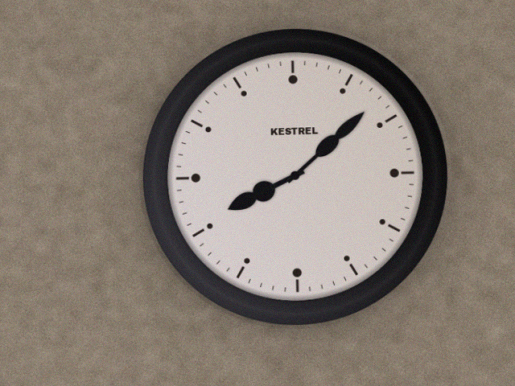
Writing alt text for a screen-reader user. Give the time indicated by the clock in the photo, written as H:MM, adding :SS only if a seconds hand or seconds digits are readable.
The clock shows 8:08
